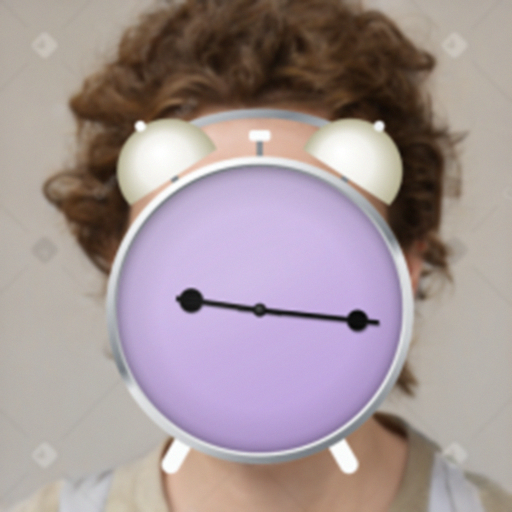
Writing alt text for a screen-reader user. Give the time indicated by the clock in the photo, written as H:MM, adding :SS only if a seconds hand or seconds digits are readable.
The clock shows 9:16
